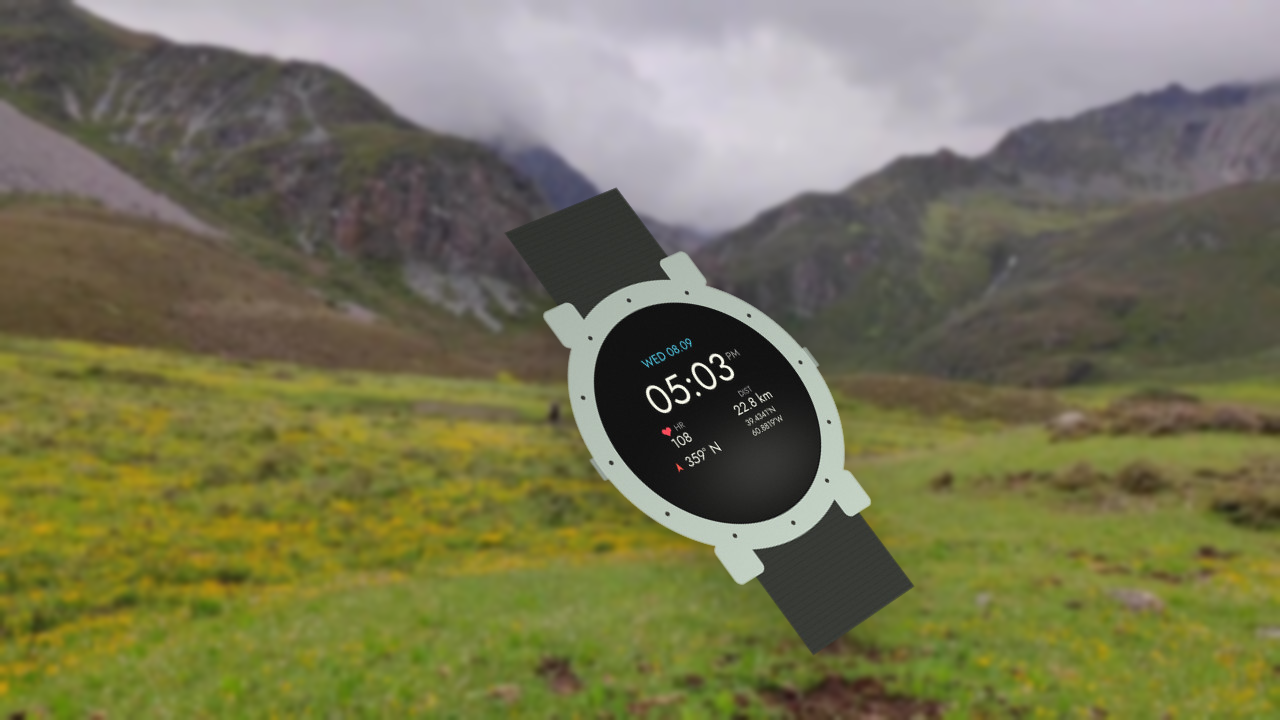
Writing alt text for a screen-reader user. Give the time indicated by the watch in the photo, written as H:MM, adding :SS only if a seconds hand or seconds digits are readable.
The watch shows 5:03
